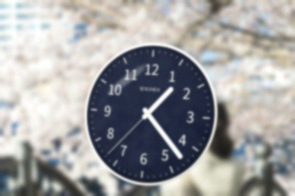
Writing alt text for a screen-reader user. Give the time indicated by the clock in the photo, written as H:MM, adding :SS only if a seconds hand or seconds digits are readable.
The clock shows 1:22:37
